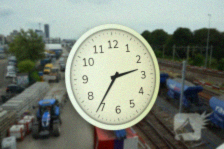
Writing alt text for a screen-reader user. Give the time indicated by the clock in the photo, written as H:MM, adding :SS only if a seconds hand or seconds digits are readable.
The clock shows 2:36
